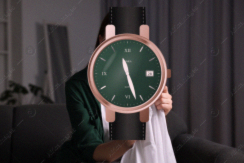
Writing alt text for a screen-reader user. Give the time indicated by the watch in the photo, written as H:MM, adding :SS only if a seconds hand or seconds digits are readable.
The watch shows 11:27
